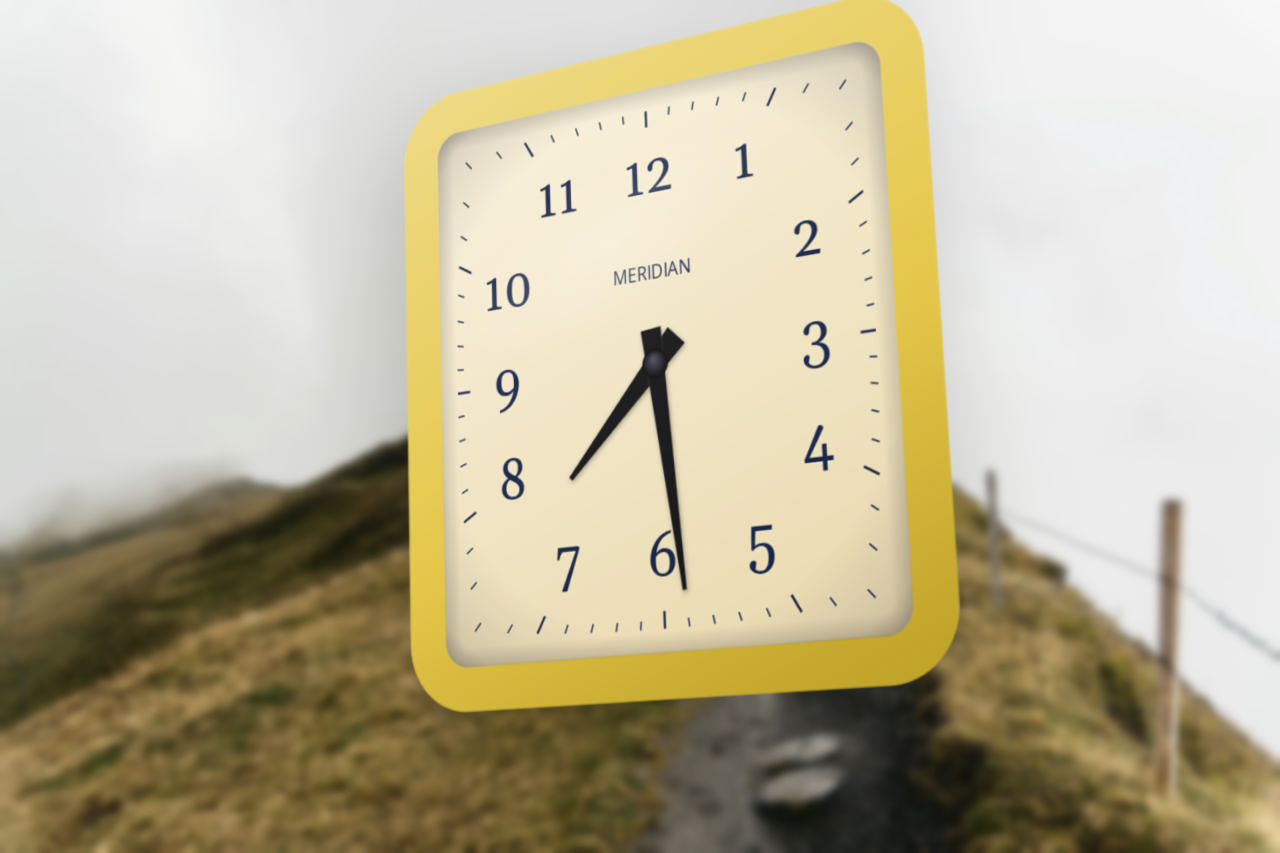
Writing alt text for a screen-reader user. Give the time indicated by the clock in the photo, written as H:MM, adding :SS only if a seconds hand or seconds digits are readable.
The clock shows 7:29
